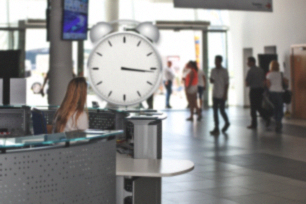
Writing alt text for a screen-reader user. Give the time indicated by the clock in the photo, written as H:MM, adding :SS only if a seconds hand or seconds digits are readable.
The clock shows 3:16
